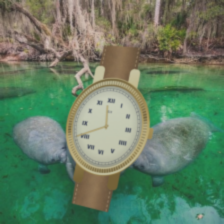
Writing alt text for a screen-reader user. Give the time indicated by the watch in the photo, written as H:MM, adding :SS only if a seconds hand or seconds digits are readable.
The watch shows 11:41
